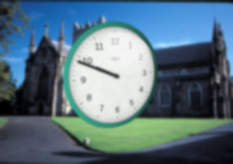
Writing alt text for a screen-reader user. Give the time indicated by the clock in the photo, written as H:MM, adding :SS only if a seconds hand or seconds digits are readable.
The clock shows 9:49
